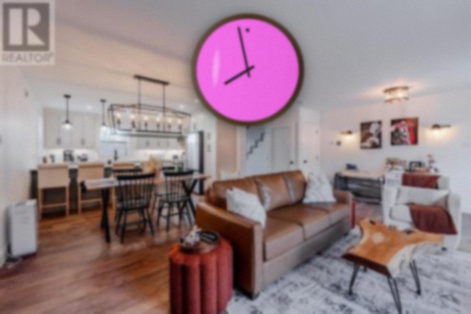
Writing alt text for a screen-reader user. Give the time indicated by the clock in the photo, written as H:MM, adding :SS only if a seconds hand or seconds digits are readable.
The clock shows 7:58
